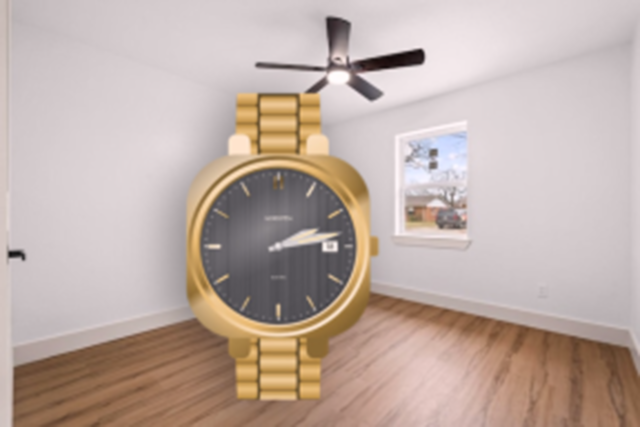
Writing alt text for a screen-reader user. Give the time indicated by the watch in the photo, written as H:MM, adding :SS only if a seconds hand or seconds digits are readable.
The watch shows 2:13
